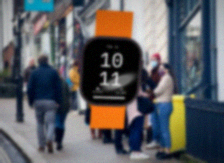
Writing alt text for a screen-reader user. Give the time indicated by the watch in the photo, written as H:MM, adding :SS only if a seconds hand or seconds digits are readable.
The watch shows 10:11
